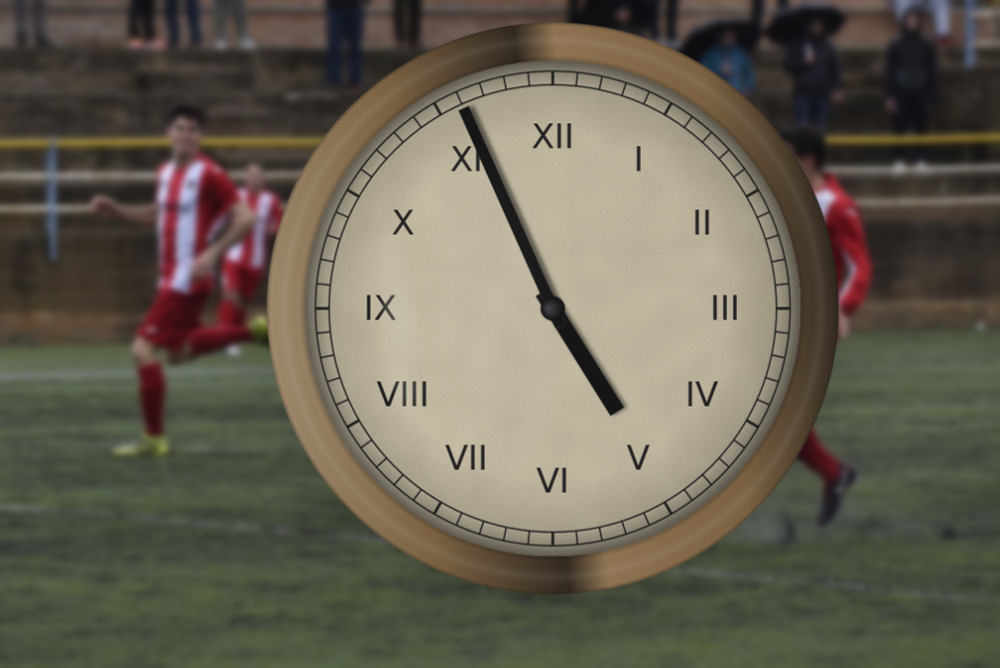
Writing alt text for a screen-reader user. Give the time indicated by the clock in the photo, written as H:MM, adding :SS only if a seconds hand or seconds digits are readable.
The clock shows 4:56
